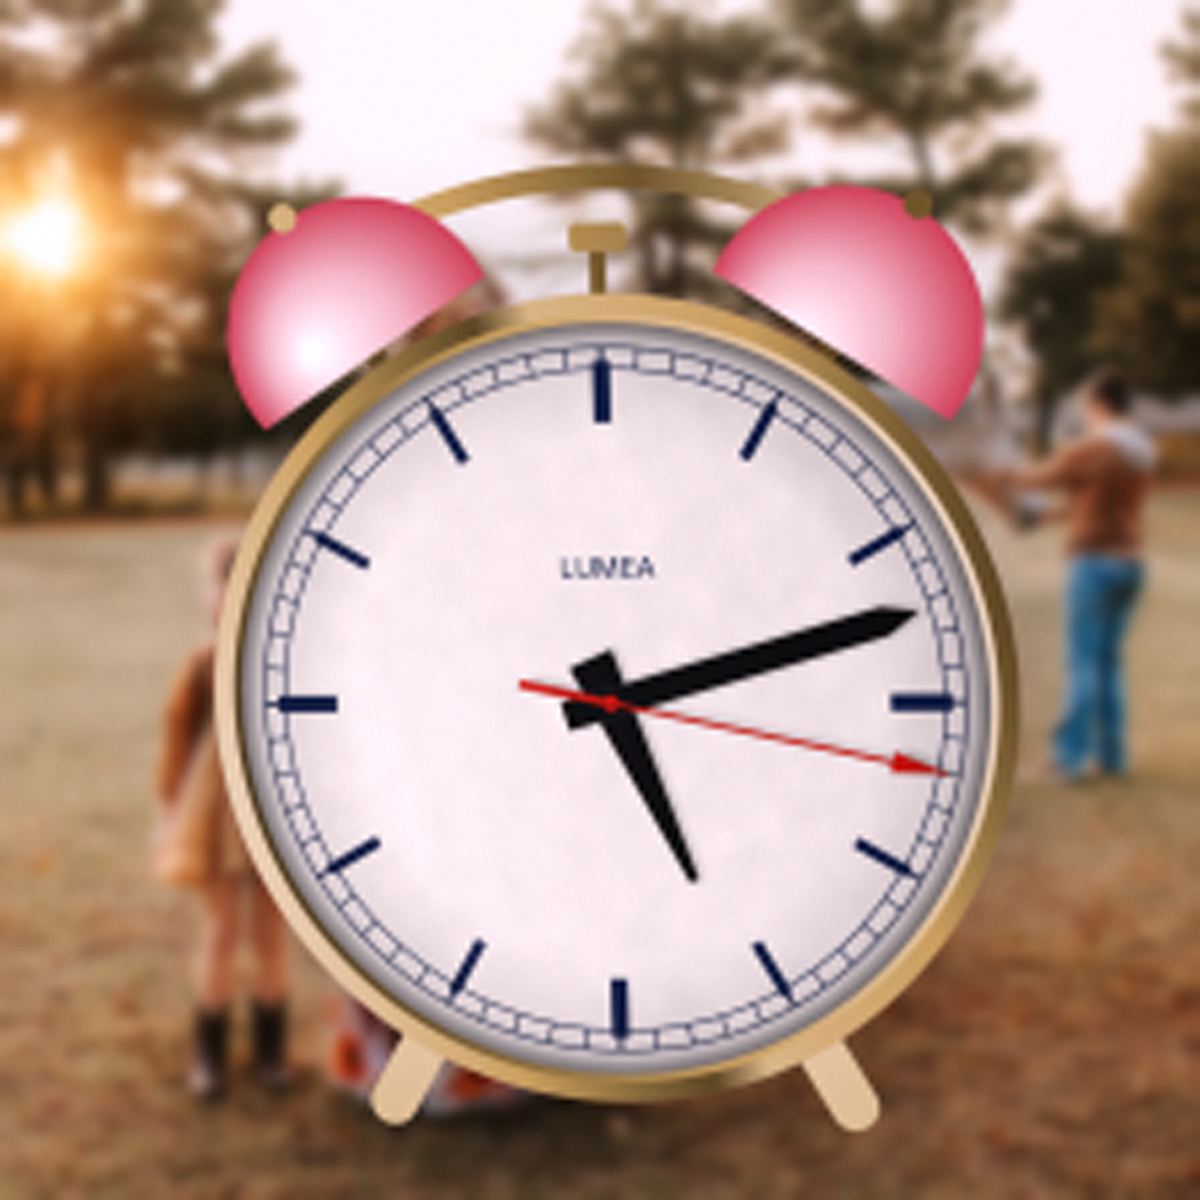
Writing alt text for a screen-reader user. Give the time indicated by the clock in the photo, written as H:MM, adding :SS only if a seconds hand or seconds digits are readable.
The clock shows 5:12:17
